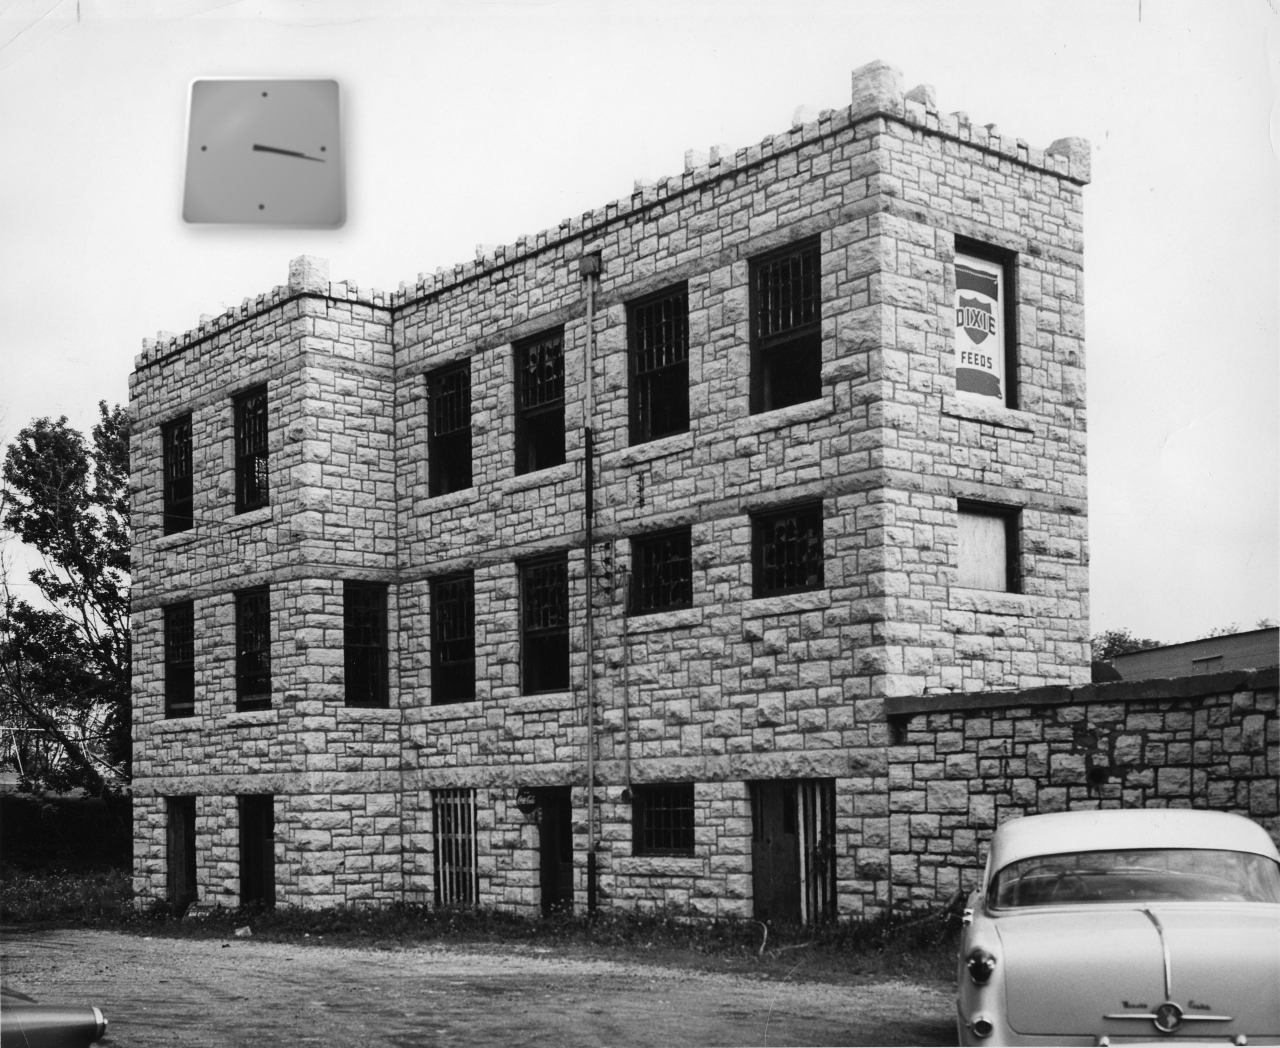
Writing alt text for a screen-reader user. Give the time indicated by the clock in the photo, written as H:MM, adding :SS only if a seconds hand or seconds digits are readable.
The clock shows 3:17
